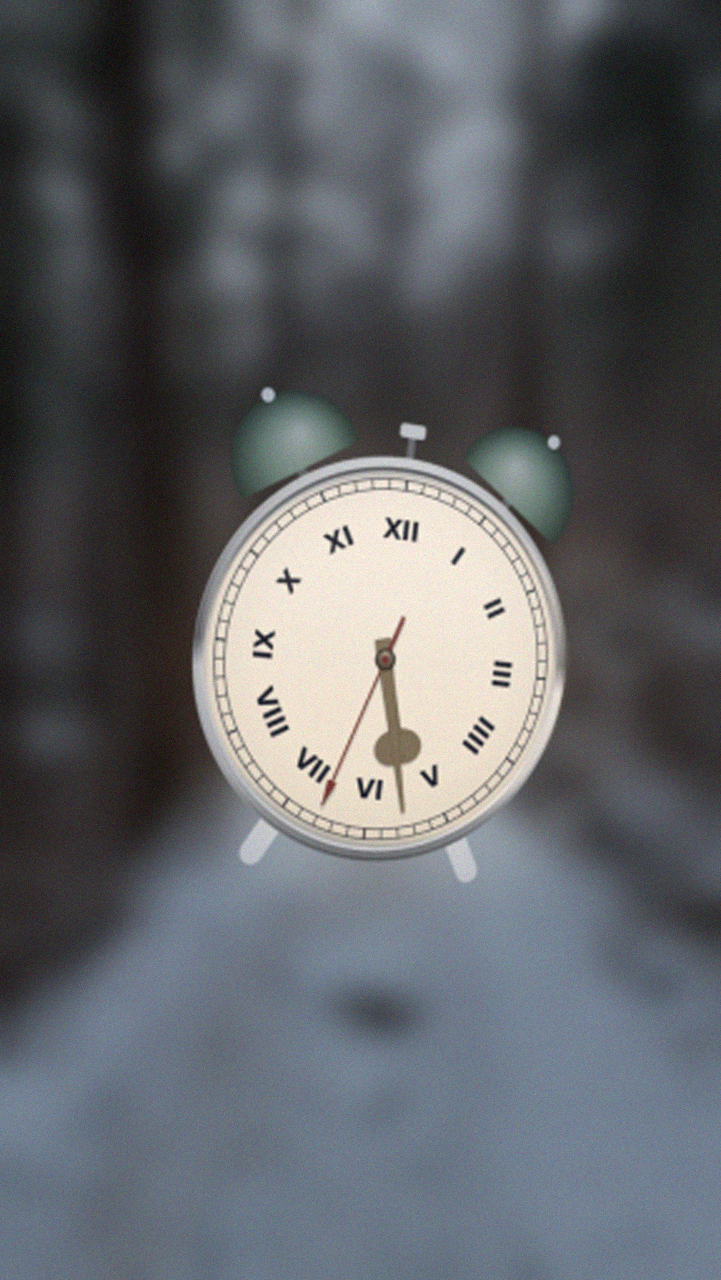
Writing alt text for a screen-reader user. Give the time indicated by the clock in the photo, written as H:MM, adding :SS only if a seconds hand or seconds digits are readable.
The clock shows 5:27:33
